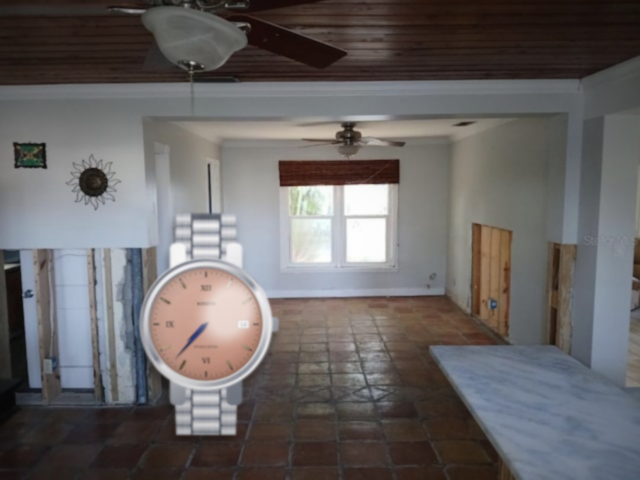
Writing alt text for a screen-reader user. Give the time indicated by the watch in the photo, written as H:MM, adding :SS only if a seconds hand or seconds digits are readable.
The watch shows 7:37
